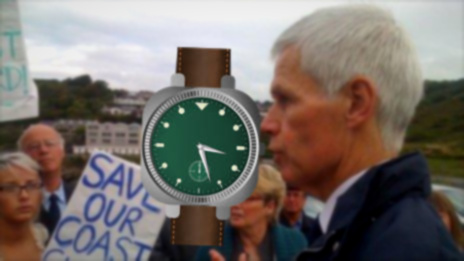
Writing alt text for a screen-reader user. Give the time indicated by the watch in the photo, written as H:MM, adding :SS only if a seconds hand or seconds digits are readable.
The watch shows 3:27
